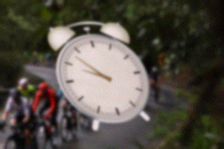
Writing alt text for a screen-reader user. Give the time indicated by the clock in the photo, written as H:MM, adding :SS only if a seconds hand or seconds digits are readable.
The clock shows 9:53
